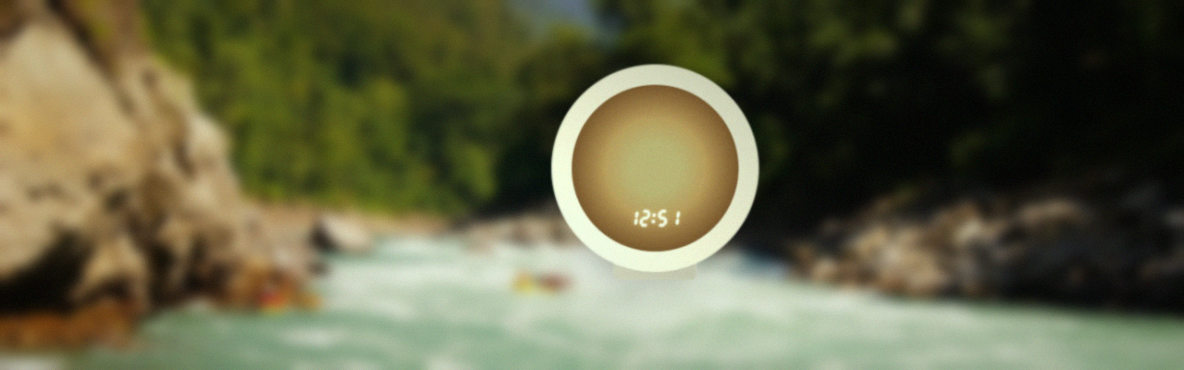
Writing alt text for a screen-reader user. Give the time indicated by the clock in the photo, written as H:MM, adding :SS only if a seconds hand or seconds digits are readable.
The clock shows 12:51
